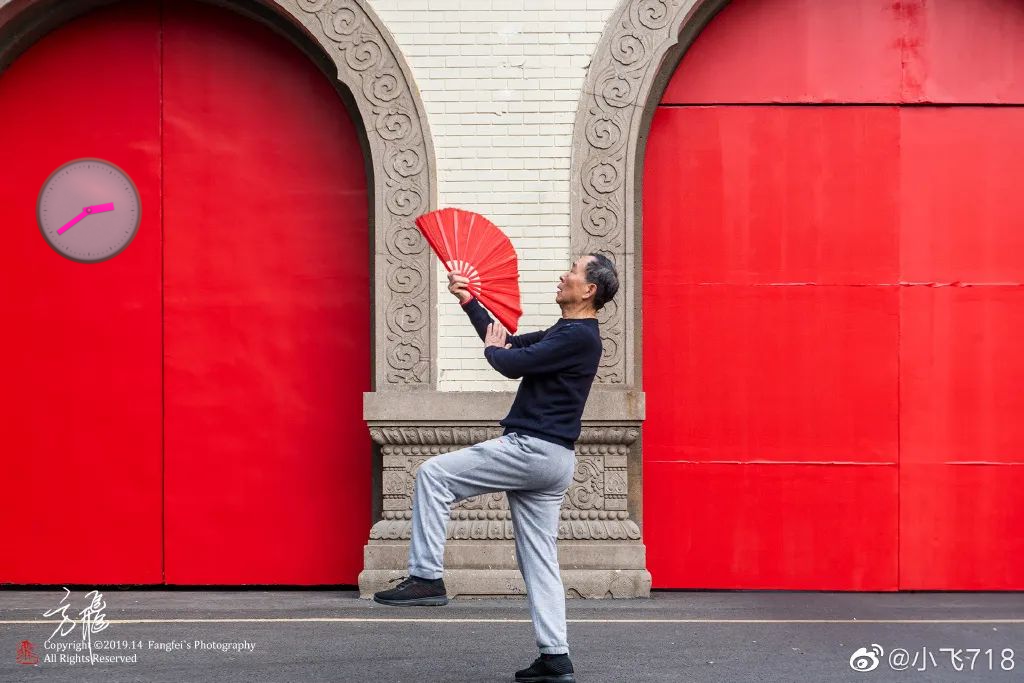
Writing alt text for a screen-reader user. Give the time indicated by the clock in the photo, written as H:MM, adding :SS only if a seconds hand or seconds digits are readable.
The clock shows 2:39
